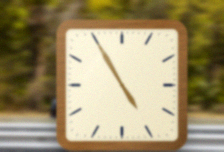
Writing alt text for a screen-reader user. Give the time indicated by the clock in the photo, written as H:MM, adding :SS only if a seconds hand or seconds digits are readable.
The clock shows 4:55
